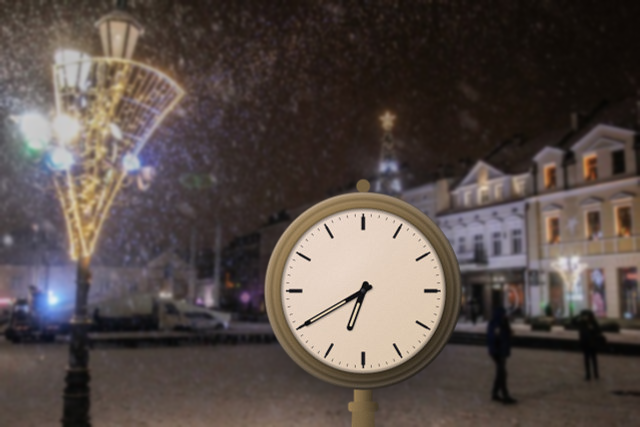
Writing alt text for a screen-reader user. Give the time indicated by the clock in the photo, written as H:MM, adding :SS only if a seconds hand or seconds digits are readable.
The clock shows 6:40
